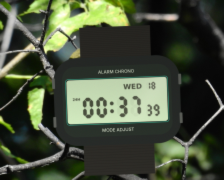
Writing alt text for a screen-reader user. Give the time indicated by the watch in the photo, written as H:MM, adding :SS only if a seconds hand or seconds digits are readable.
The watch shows 0:37:39
